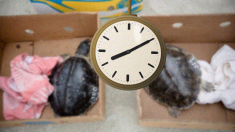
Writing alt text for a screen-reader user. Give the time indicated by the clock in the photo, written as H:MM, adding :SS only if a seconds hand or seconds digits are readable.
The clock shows 8:10
